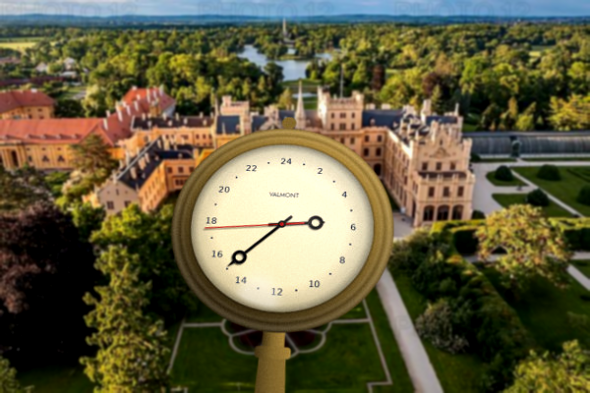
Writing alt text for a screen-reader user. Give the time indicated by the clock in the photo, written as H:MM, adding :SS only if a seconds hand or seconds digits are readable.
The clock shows 5:37:44
